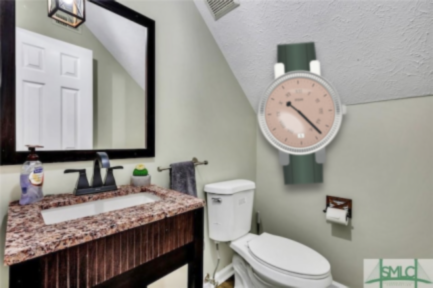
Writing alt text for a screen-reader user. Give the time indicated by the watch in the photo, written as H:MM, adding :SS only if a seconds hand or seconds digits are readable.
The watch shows 10:23
